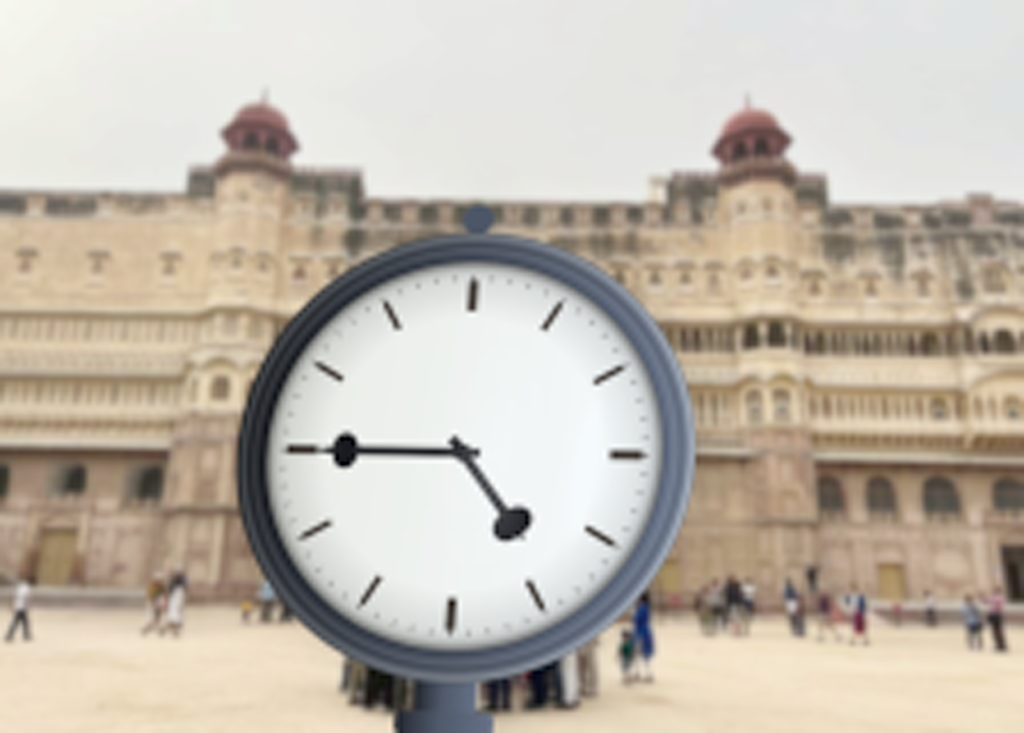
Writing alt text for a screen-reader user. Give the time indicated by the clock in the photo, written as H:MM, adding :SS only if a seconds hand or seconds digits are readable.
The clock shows 4:45
